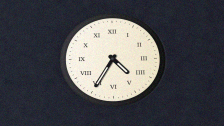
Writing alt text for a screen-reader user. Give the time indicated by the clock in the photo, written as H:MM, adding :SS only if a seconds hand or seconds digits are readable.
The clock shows 4:35
